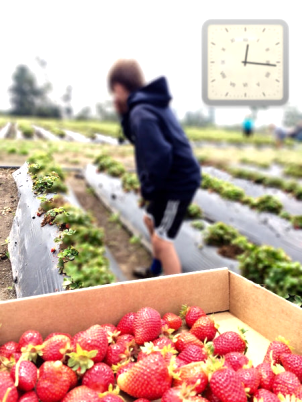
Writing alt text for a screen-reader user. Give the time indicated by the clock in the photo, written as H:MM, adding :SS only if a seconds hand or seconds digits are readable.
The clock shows 12:16
